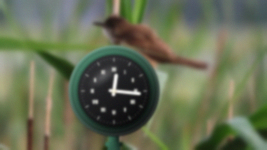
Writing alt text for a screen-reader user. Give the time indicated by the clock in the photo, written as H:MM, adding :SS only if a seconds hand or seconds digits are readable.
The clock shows 12:16
